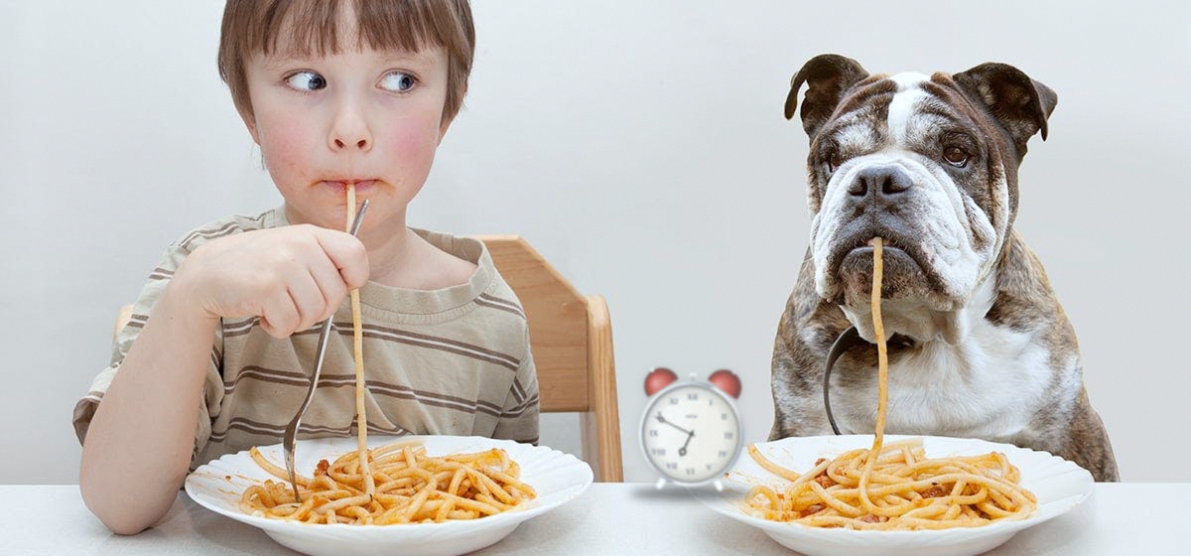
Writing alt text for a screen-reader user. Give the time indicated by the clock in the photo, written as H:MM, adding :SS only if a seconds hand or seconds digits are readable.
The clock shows 6:49
